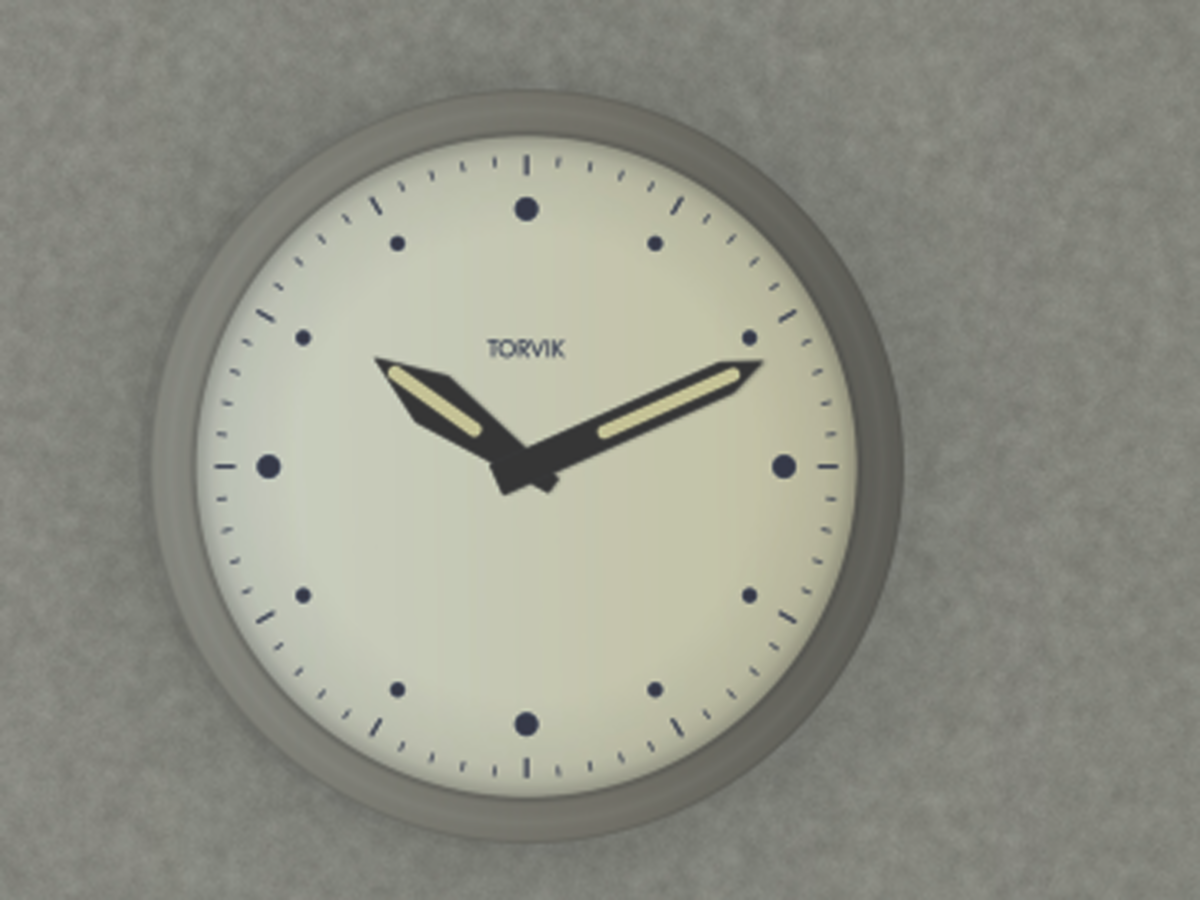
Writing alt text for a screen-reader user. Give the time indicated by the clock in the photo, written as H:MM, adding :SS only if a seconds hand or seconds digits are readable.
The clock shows 10:11
